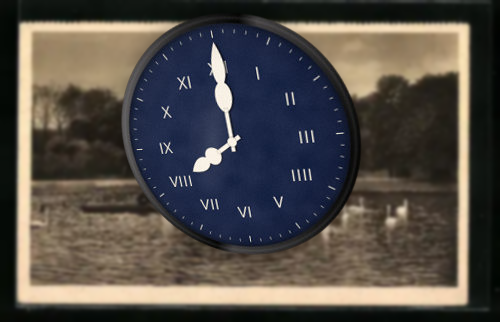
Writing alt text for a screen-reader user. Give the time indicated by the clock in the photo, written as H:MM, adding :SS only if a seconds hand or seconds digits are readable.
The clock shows 8:00
